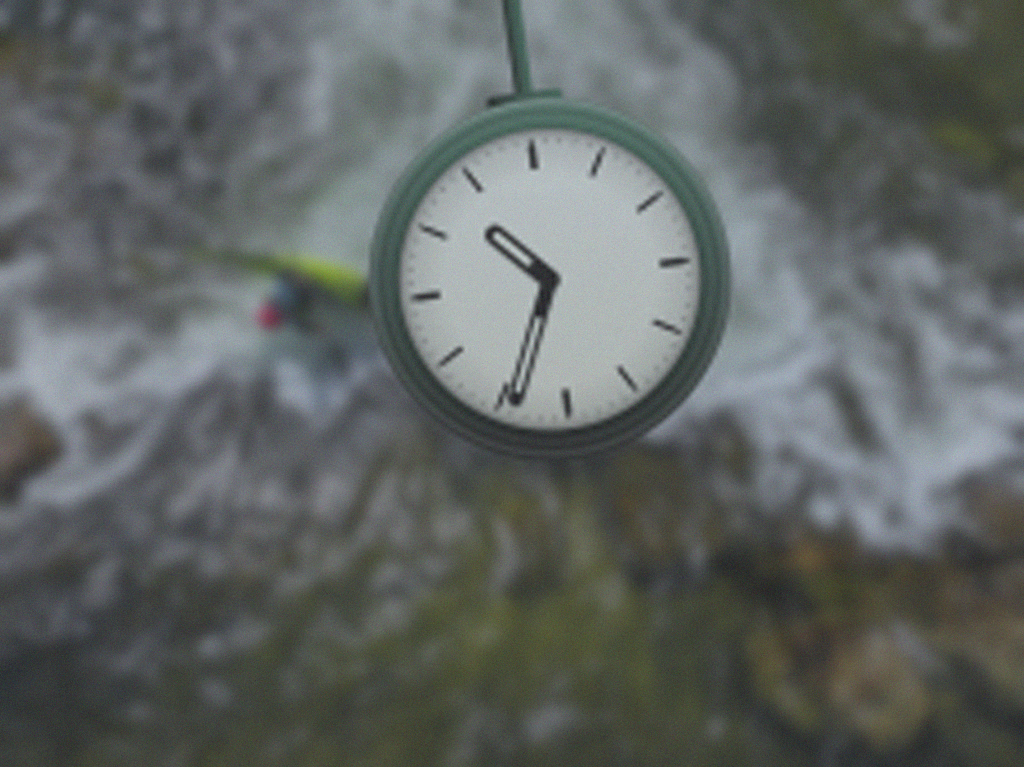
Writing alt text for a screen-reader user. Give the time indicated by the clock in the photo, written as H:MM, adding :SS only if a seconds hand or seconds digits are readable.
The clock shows 10:34
